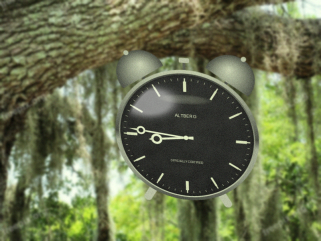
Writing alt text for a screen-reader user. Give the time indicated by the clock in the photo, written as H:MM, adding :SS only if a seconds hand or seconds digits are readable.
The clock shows 8:46
